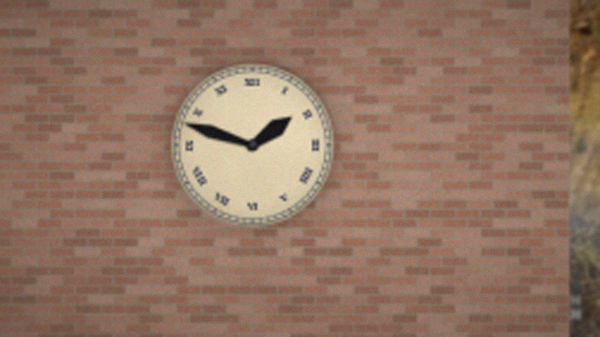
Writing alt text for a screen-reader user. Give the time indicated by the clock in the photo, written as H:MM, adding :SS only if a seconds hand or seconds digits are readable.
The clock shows 1:48
